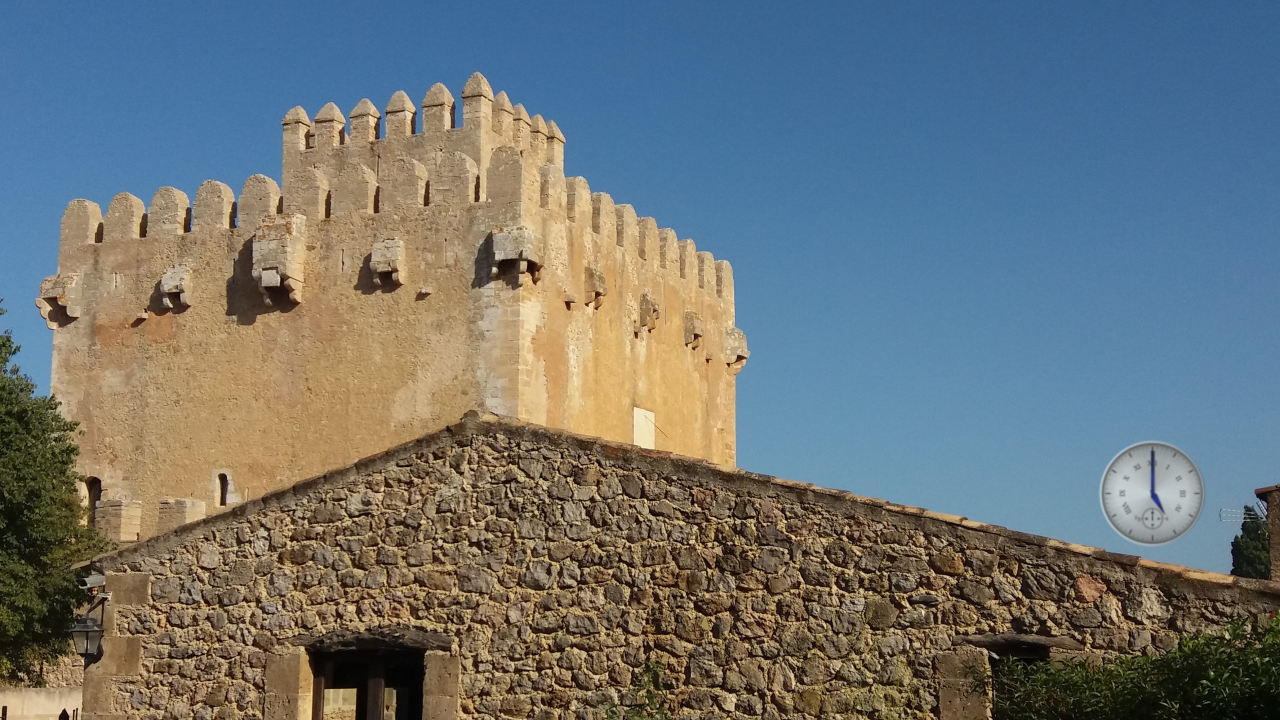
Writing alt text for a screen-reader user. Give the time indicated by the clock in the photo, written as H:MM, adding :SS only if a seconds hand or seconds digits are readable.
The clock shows 5:00
